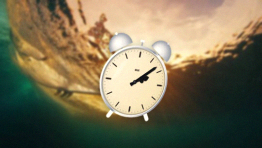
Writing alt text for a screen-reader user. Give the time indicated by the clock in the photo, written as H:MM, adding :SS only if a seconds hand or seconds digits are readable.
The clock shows 2:08
